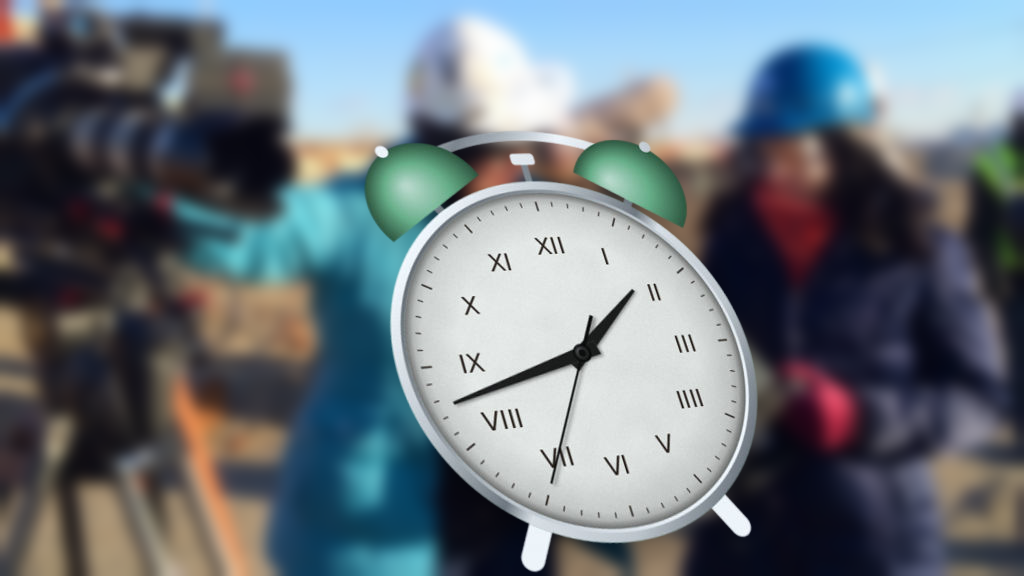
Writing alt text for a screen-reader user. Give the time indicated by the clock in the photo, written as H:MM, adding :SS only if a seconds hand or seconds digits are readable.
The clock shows 1:42:35
